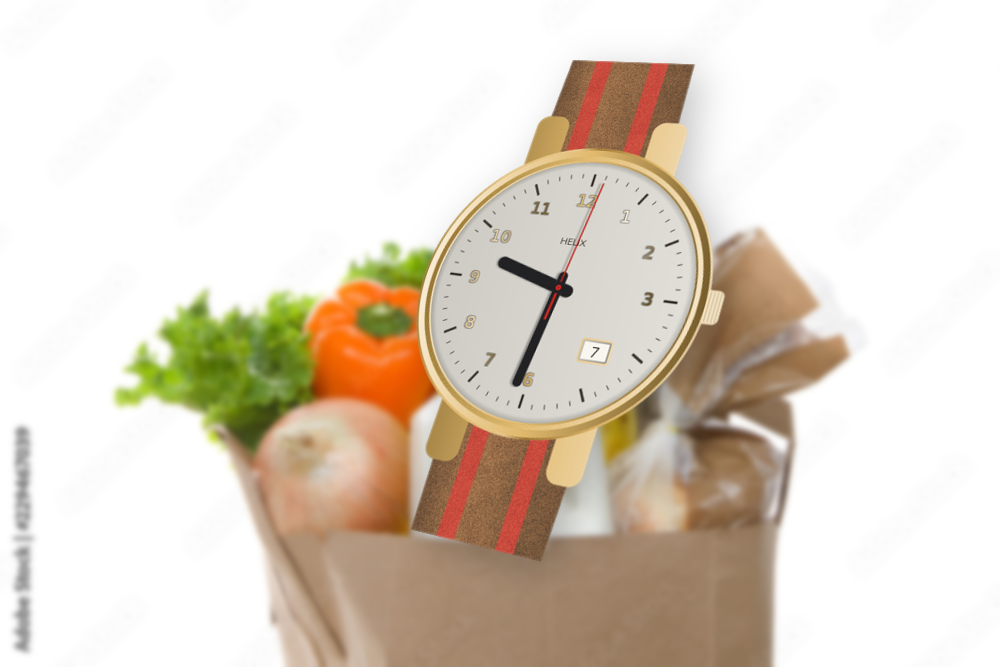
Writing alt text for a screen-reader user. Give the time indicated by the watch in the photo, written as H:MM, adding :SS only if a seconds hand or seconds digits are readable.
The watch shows 9:31:01
